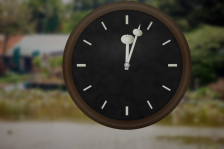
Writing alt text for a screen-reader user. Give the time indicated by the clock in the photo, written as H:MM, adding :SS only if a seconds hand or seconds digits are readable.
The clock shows 12:03
